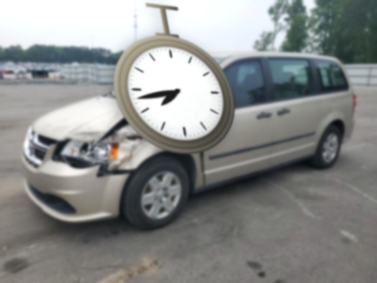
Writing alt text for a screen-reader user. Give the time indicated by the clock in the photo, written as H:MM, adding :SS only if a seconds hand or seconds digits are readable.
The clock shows 7:43
